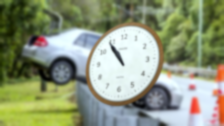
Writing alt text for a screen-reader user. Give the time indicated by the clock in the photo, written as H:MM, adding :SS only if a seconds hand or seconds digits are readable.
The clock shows 10:54
